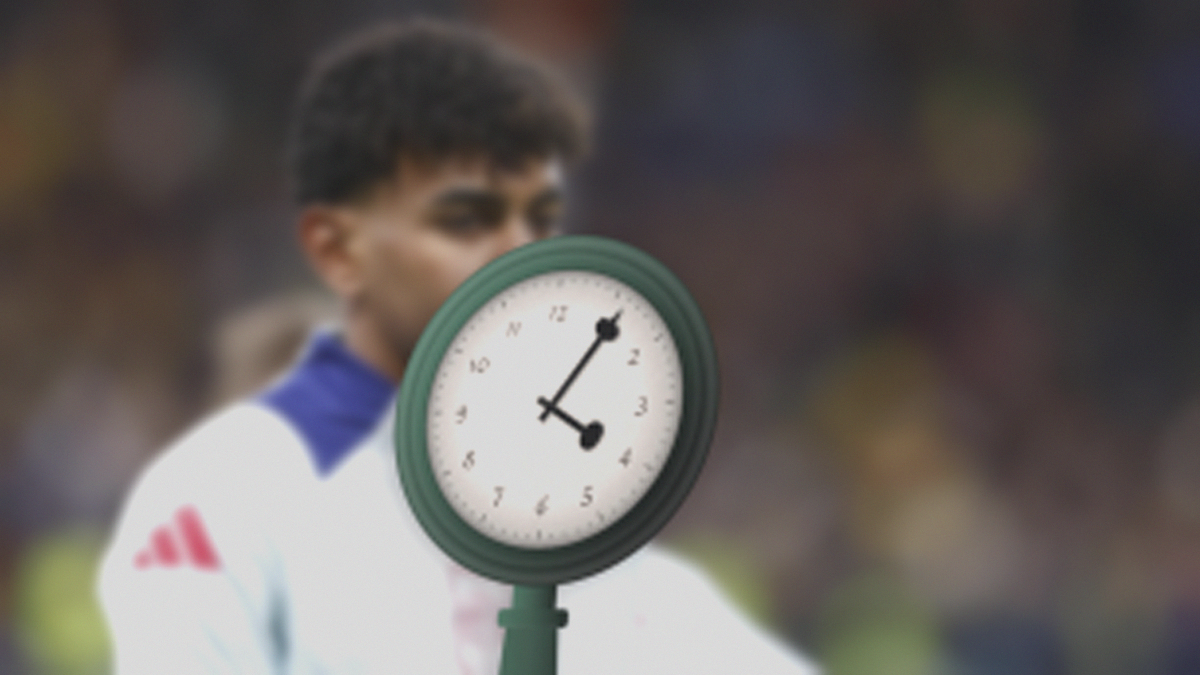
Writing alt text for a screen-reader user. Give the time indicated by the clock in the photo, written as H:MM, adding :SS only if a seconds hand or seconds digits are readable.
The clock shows 4:06
